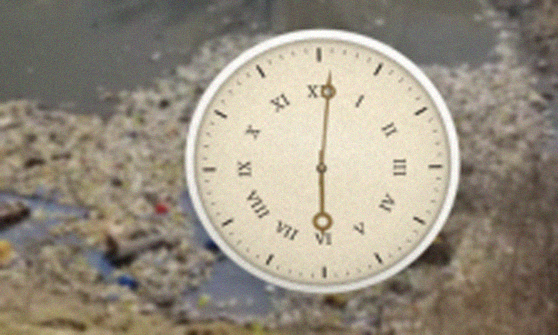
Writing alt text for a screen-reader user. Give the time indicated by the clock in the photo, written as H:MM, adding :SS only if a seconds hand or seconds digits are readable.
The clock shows 6:01
